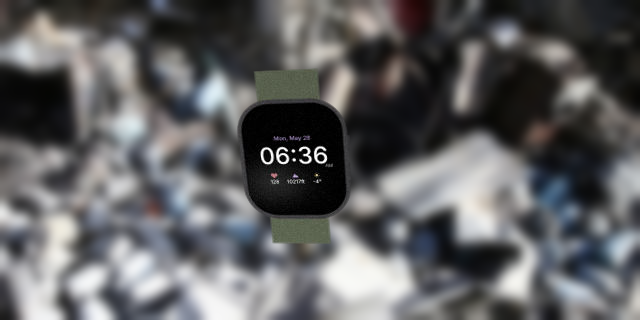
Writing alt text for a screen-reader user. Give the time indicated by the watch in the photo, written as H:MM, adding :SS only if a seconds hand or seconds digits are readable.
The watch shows 6:36
